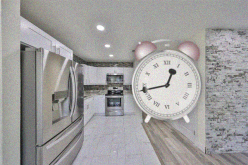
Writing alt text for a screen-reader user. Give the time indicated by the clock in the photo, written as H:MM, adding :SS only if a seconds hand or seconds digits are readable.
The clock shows 12:43
